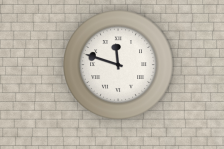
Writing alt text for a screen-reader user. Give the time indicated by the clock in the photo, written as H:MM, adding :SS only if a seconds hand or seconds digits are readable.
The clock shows 11:48
